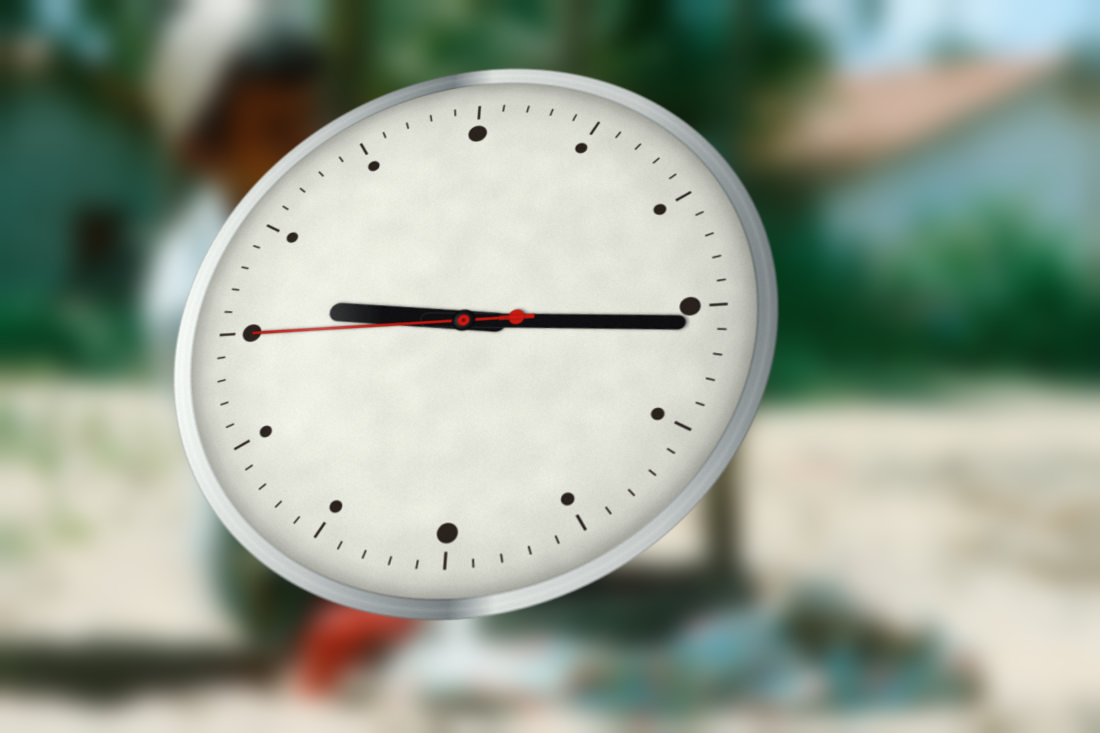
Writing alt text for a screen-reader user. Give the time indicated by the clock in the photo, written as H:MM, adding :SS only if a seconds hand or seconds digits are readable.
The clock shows 9:15:45
